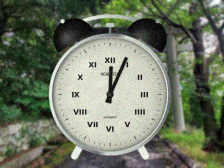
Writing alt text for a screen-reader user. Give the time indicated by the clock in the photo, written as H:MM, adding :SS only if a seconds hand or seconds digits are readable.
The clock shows 12:04
